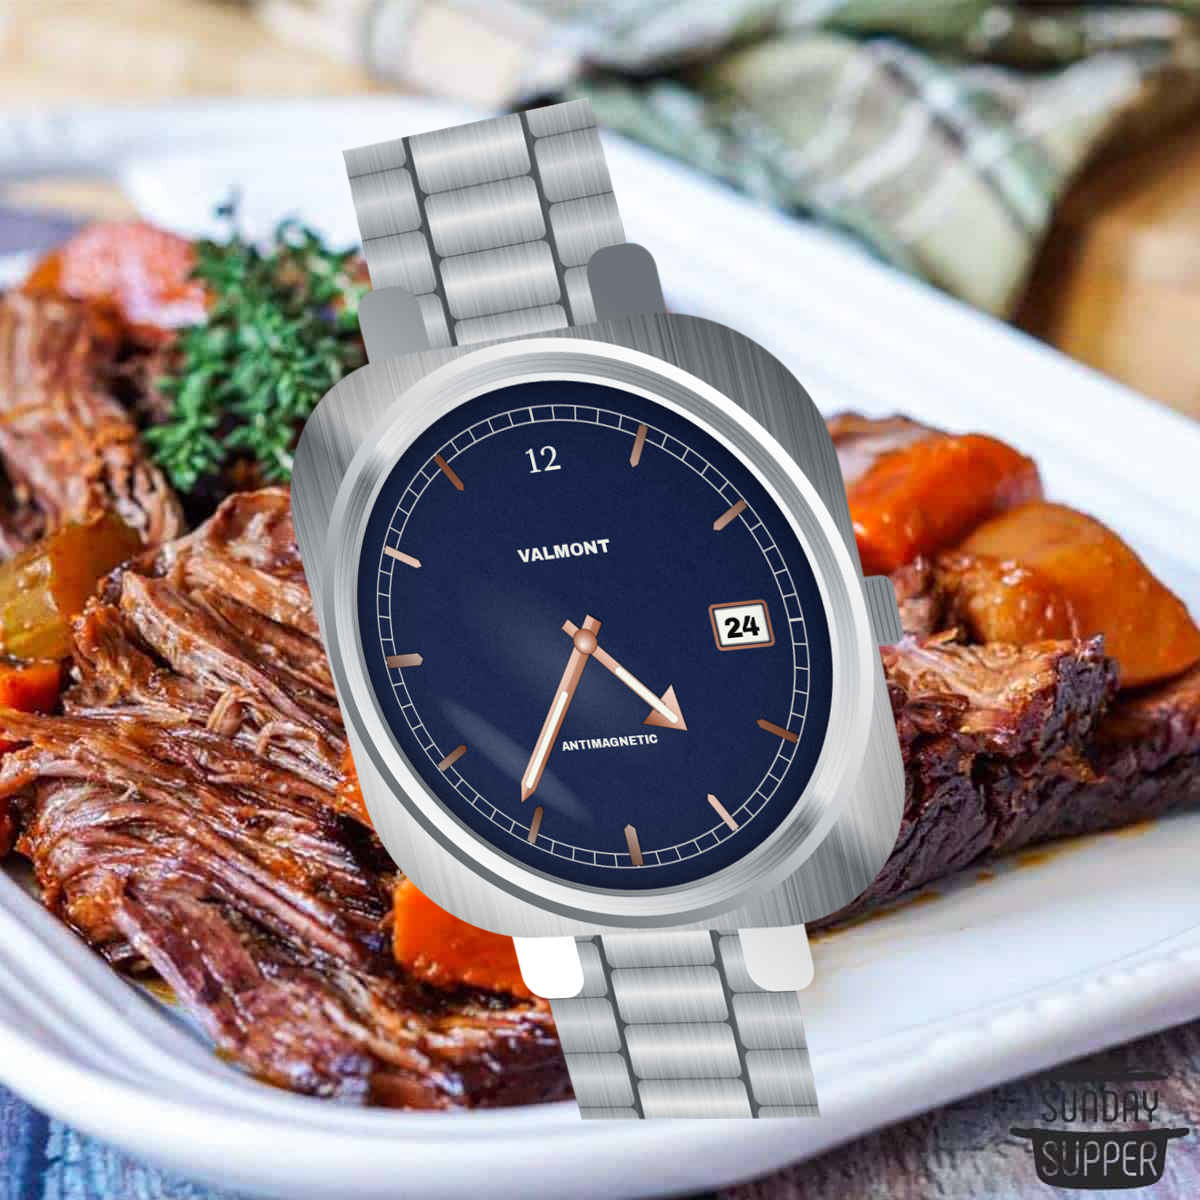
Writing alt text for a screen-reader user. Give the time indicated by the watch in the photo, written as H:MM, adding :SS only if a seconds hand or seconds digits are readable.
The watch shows 4:36
